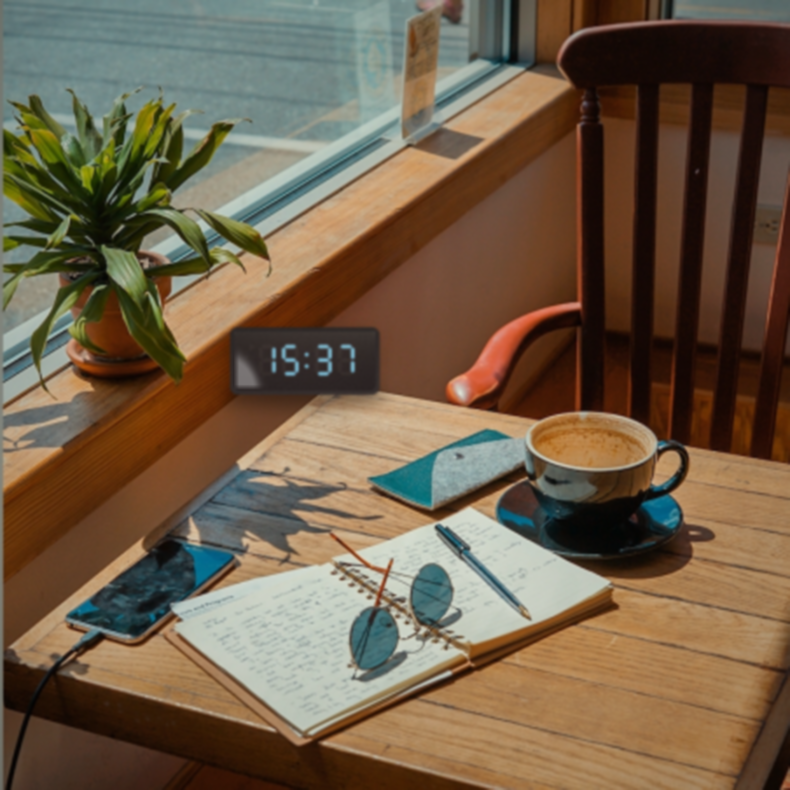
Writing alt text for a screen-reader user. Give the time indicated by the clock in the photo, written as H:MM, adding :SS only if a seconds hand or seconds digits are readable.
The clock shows 15:37
